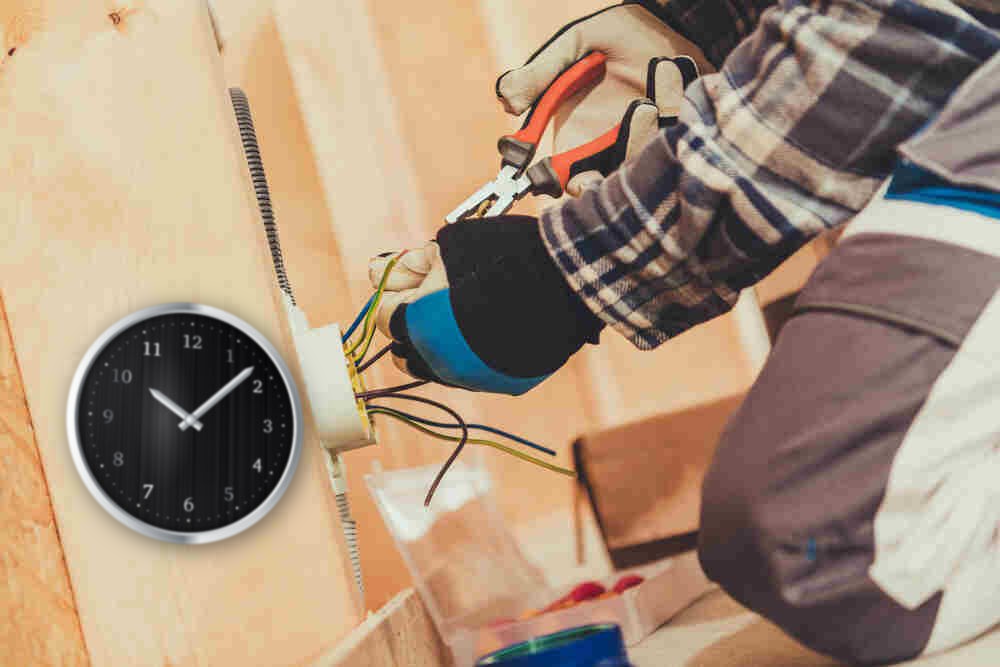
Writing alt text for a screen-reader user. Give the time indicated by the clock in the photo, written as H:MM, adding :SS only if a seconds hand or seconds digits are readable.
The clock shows 10:08
